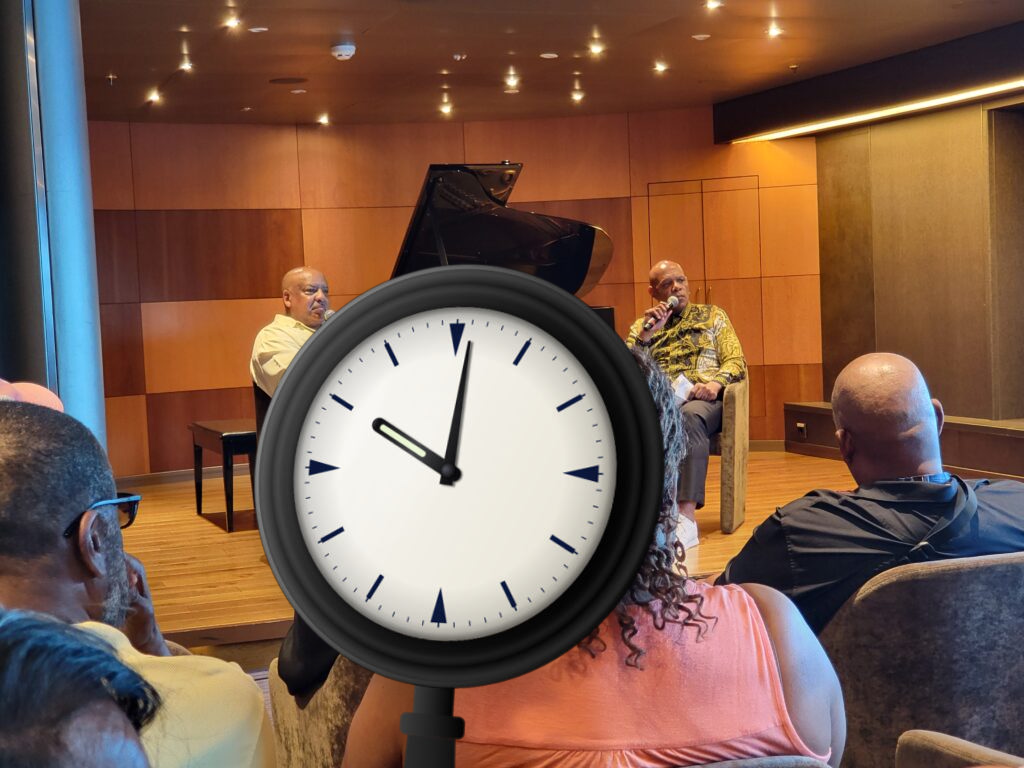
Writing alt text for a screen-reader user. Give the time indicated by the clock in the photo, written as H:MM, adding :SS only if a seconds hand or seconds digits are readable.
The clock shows 10:01
